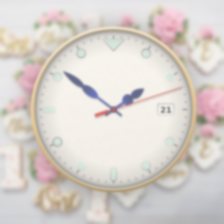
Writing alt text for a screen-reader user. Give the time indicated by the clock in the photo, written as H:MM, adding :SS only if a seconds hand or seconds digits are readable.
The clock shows 1:51:12
